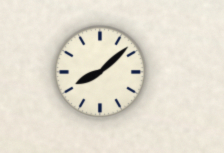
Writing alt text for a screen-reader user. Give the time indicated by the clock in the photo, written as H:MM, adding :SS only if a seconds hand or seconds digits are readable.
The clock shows 8:08
